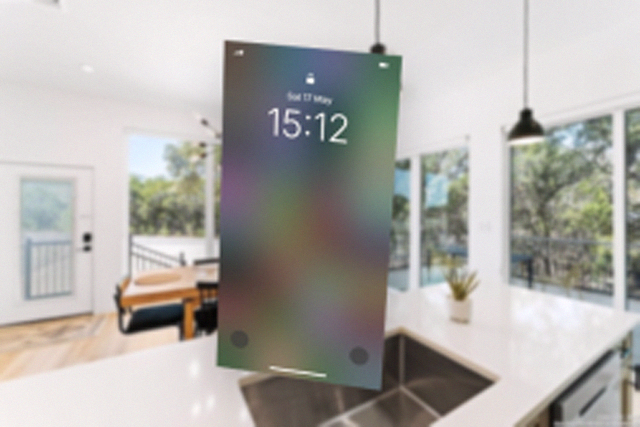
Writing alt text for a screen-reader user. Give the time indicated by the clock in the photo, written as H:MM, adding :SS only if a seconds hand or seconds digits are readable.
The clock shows 15:12
